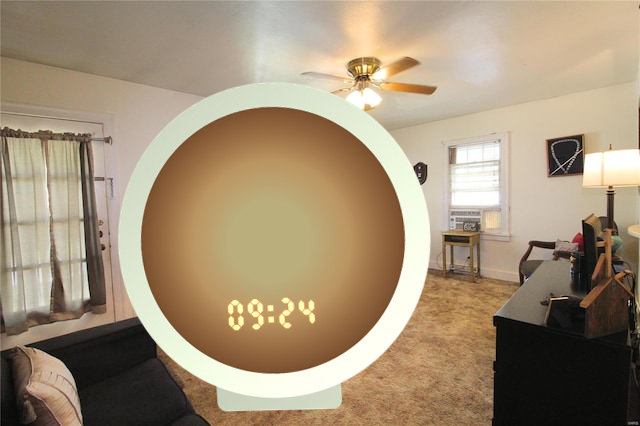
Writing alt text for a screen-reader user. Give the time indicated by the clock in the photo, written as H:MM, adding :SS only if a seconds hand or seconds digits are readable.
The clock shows 9:24
